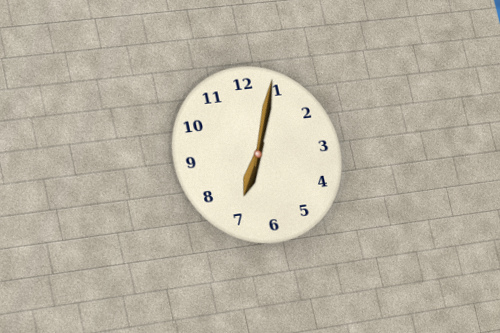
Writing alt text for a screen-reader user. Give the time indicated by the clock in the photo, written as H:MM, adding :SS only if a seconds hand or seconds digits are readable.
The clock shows 7:04
